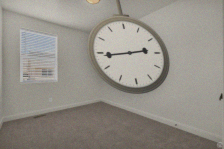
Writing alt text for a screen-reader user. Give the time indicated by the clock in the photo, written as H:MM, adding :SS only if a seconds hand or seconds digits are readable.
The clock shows 2:44
